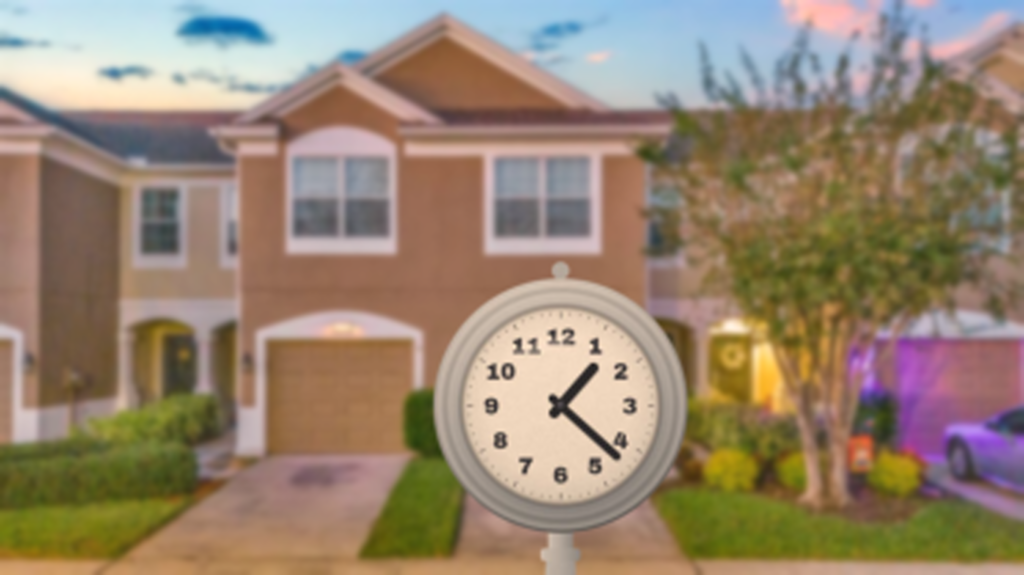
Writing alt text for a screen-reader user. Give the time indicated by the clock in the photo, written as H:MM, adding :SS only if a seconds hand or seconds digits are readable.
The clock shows 1:22
